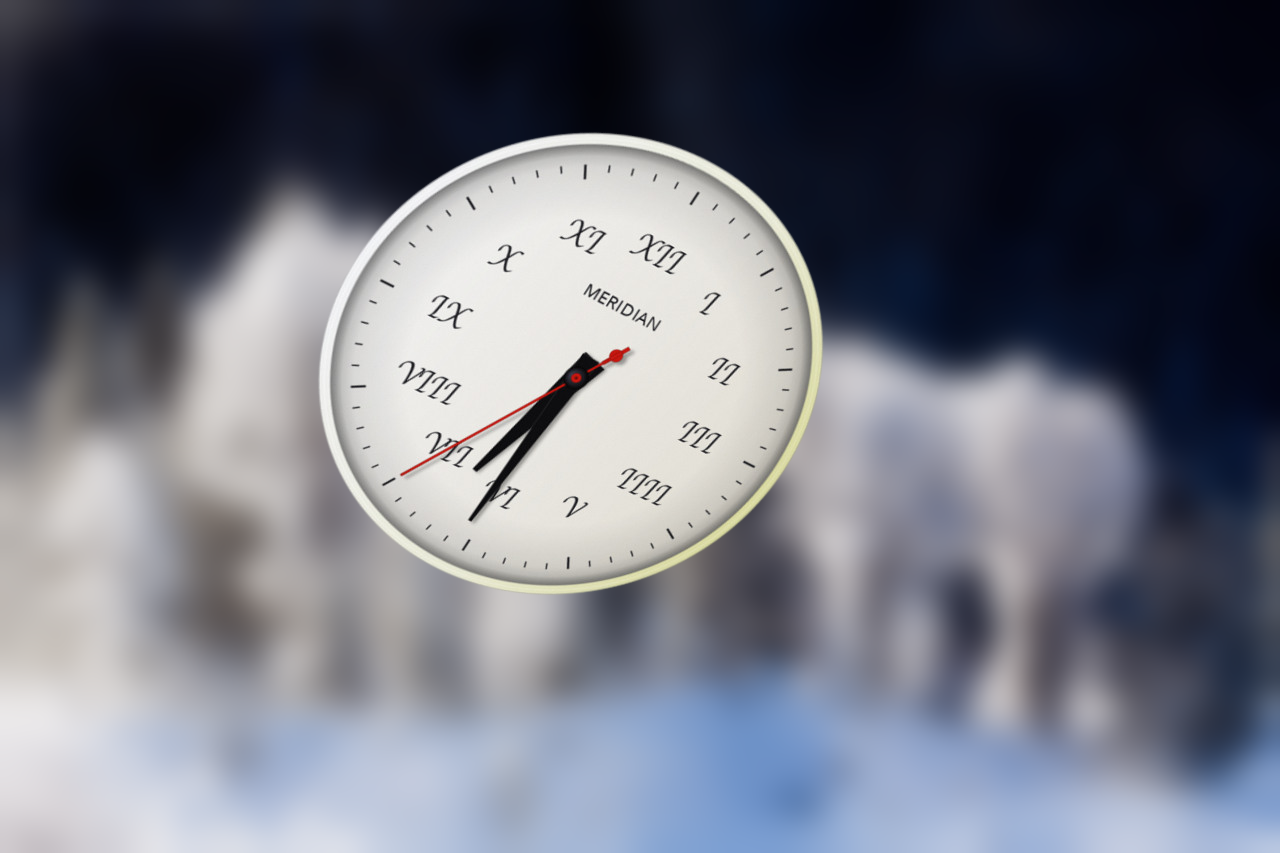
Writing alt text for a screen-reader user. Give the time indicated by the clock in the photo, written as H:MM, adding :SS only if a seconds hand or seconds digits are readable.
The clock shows 6:30:35
